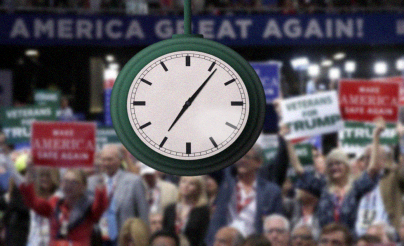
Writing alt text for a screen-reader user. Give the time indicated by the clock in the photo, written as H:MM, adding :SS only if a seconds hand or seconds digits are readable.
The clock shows 7:06
